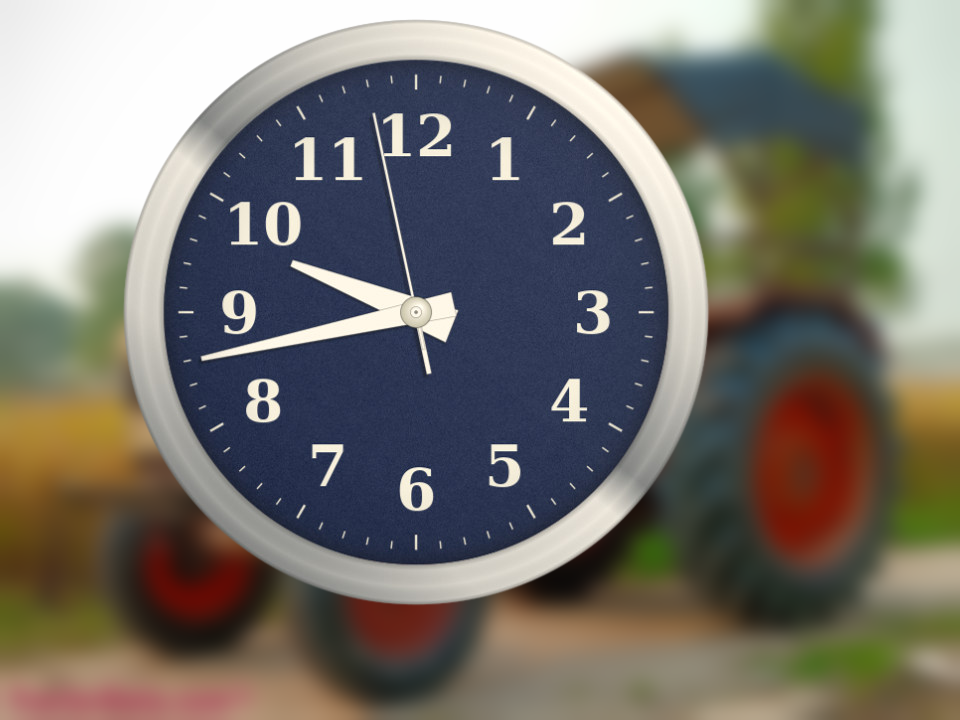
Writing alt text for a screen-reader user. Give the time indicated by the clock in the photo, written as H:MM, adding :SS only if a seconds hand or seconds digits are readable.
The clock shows 9:42:58
